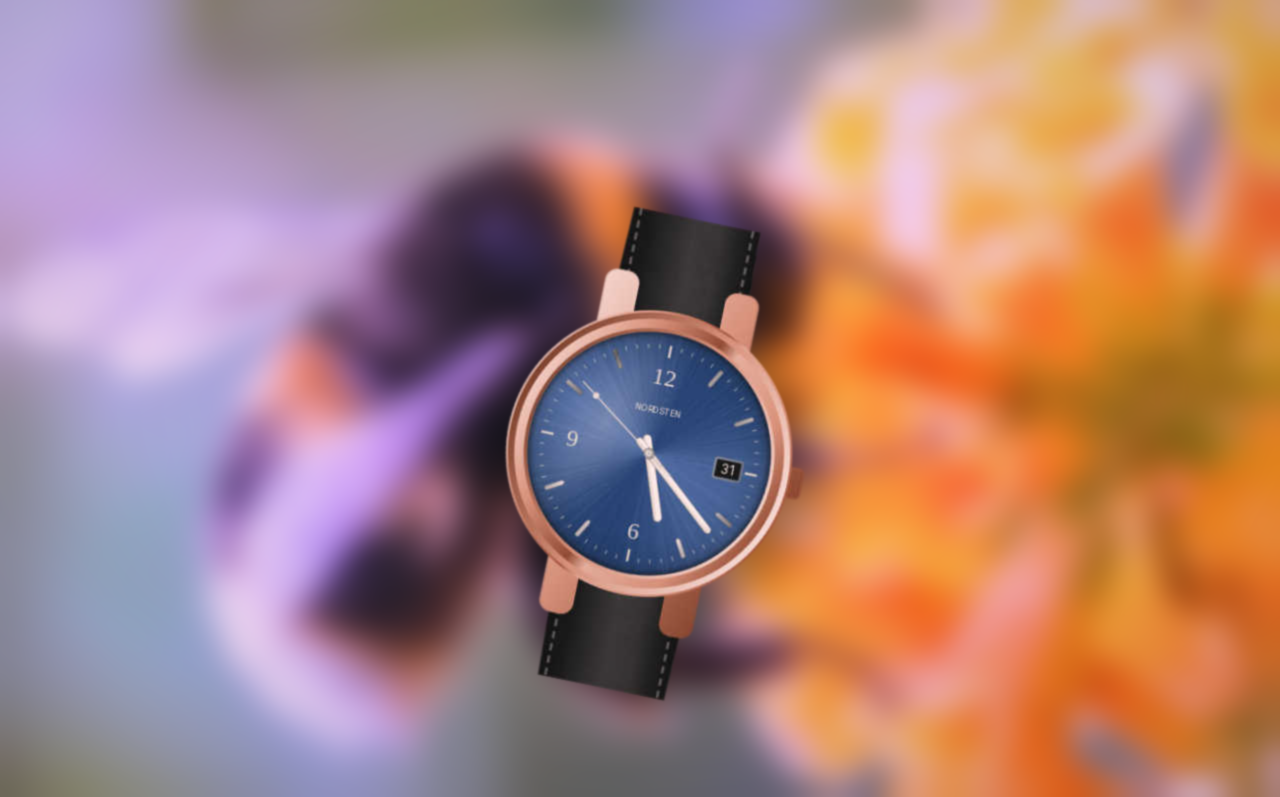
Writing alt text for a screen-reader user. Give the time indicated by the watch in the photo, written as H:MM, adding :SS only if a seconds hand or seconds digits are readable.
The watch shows 5:21:51
